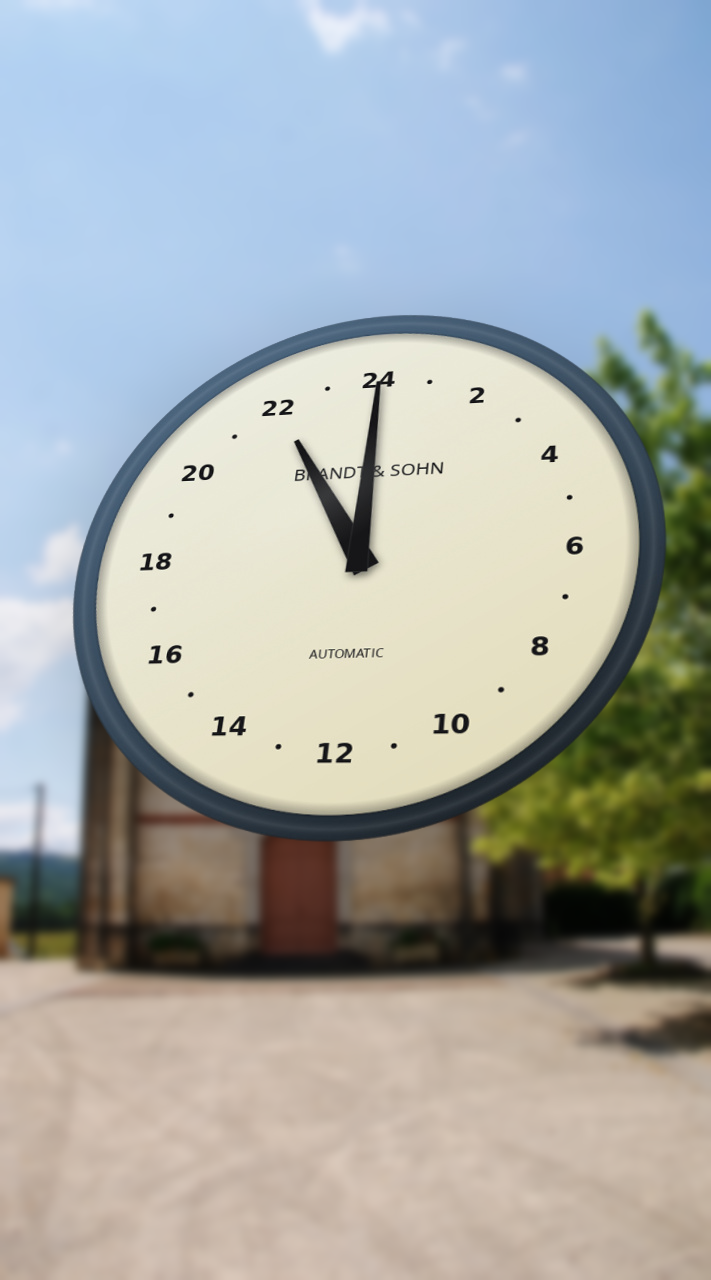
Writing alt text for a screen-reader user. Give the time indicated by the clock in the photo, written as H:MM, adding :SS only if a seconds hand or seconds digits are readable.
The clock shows 22:00
